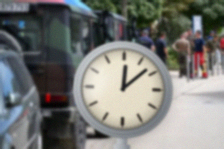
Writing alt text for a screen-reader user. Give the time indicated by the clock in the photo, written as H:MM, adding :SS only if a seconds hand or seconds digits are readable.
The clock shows 12:08
